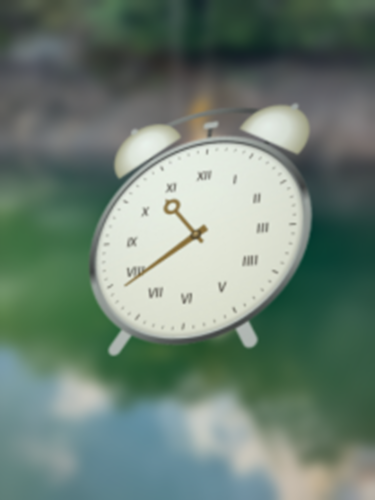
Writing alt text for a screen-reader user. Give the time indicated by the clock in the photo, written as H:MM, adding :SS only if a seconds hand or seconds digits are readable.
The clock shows 10:39
